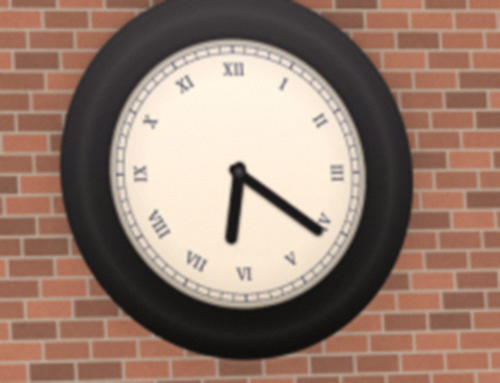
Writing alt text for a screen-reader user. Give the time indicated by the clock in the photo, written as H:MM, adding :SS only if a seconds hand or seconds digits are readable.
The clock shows 6:21
